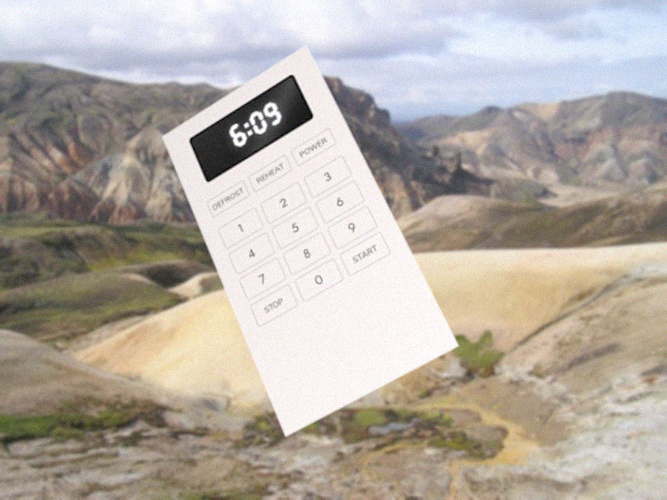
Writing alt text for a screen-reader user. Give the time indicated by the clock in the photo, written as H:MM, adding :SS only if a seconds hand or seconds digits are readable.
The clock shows 6:09
